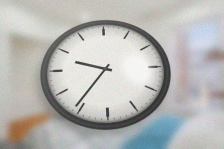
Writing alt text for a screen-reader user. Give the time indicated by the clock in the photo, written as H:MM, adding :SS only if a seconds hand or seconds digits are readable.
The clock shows 9:36
